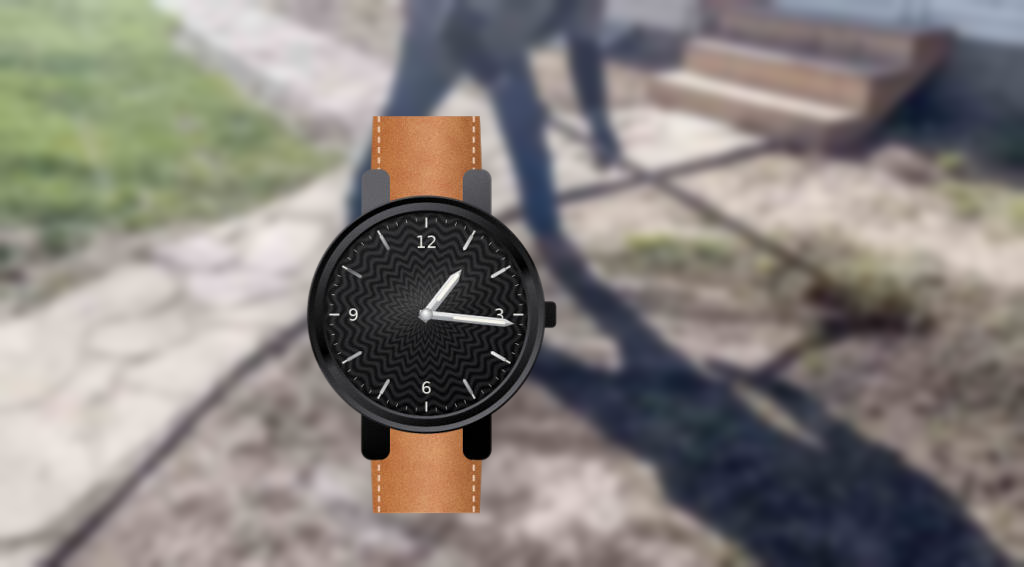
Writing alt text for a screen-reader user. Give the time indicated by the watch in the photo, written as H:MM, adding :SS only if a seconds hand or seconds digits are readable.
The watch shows 1:16
